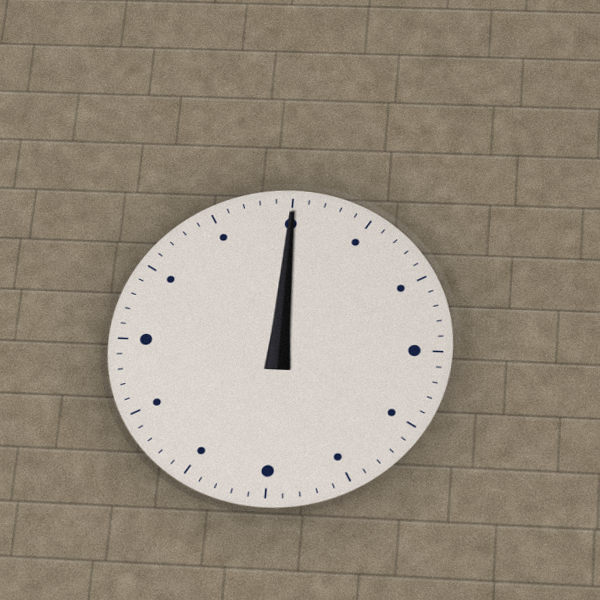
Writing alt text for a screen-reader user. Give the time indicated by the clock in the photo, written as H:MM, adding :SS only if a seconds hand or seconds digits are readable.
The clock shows 12:00
